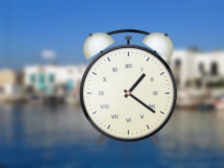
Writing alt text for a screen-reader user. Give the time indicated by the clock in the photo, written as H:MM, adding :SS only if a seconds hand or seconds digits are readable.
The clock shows 1:21
